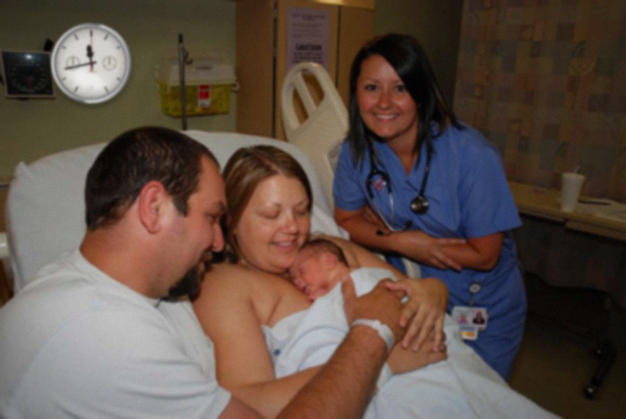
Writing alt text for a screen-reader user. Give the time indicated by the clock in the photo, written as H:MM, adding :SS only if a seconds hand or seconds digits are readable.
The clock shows 11:43
